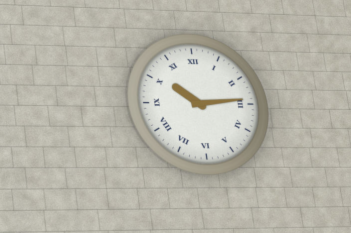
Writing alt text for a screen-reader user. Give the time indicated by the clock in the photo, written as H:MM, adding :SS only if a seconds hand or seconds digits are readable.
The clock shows 10:14
